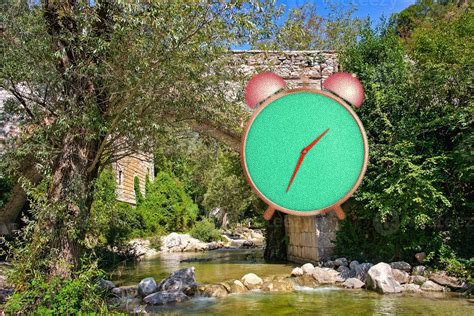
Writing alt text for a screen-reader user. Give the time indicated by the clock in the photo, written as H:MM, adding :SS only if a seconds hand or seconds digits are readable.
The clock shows 1:34
